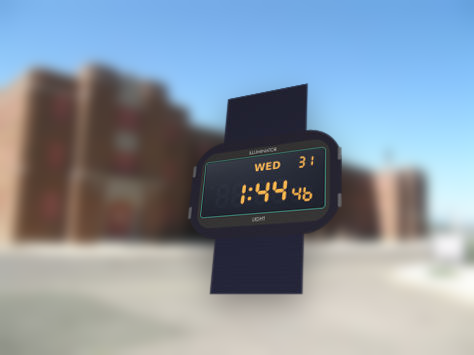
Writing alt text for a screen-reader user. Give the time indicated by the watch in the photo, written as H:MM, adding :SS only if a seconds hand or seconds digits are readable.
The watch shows 1:44:46
